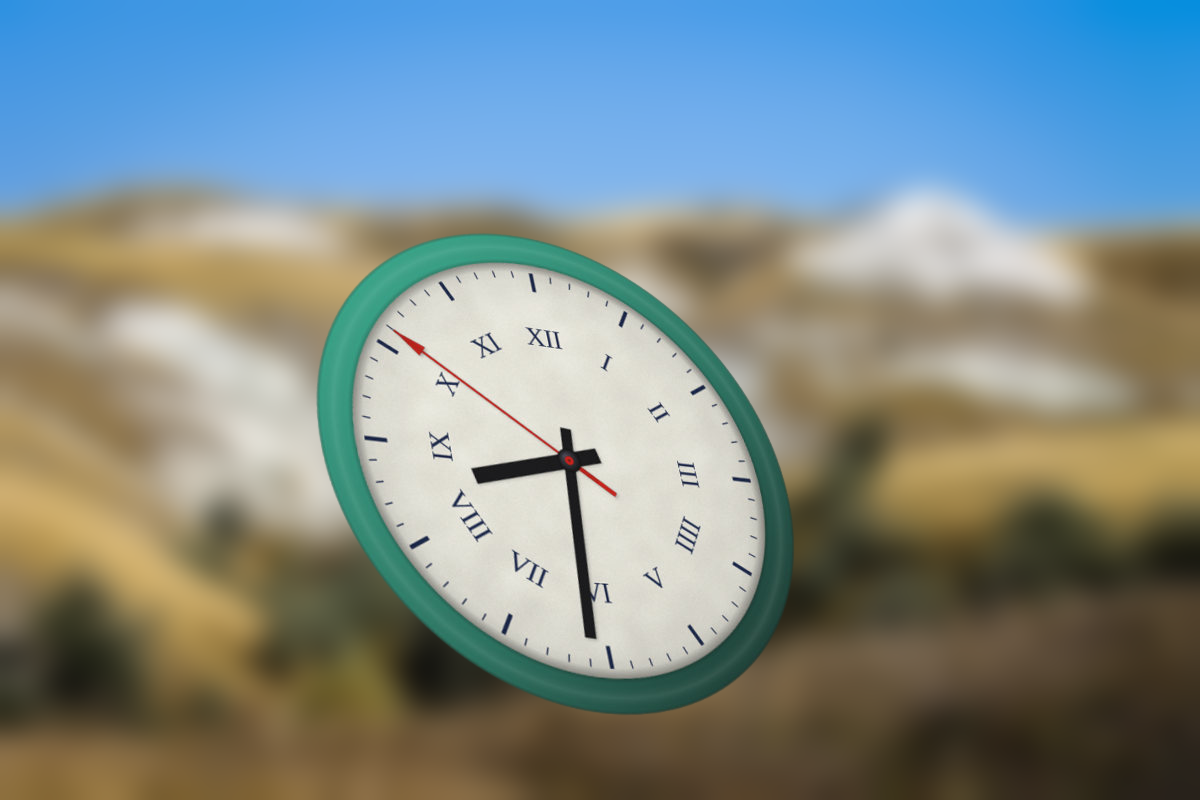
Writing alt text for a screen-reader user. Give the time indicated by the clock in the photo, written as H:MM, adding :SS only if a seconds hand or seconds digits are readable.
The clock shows 8:30:51
